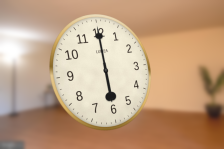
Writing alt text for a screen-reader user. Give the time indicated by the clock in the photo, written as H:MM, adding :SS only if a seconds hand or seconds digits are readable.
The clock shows 6:00
